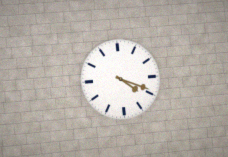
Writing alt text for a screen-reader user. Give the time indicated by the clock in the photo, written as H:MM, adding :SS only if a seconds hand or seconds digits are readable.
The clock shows 4:19
